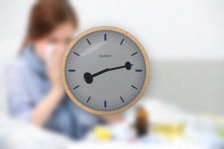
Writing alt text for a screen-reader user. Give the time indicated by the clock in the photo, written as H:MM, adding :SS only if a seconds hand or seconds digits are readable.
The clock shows 8:13
